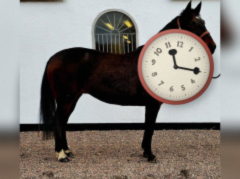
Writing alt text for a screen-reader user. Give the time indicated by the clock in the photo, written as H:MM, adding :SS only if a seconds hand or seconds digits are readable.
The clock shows 11:15
